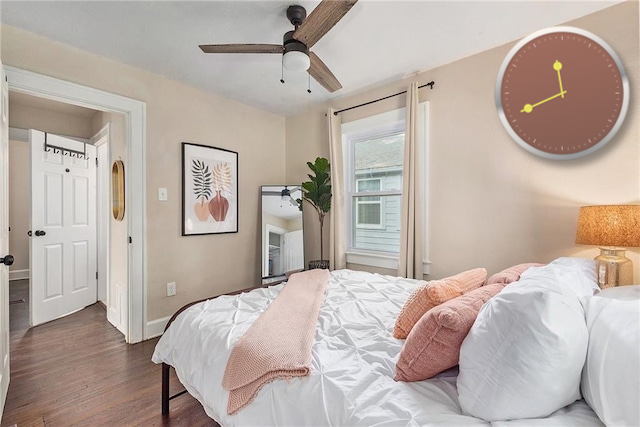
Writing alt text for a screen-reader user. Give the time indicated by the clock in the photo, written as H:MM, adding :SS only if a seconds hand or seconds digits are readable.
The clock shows 11:41
